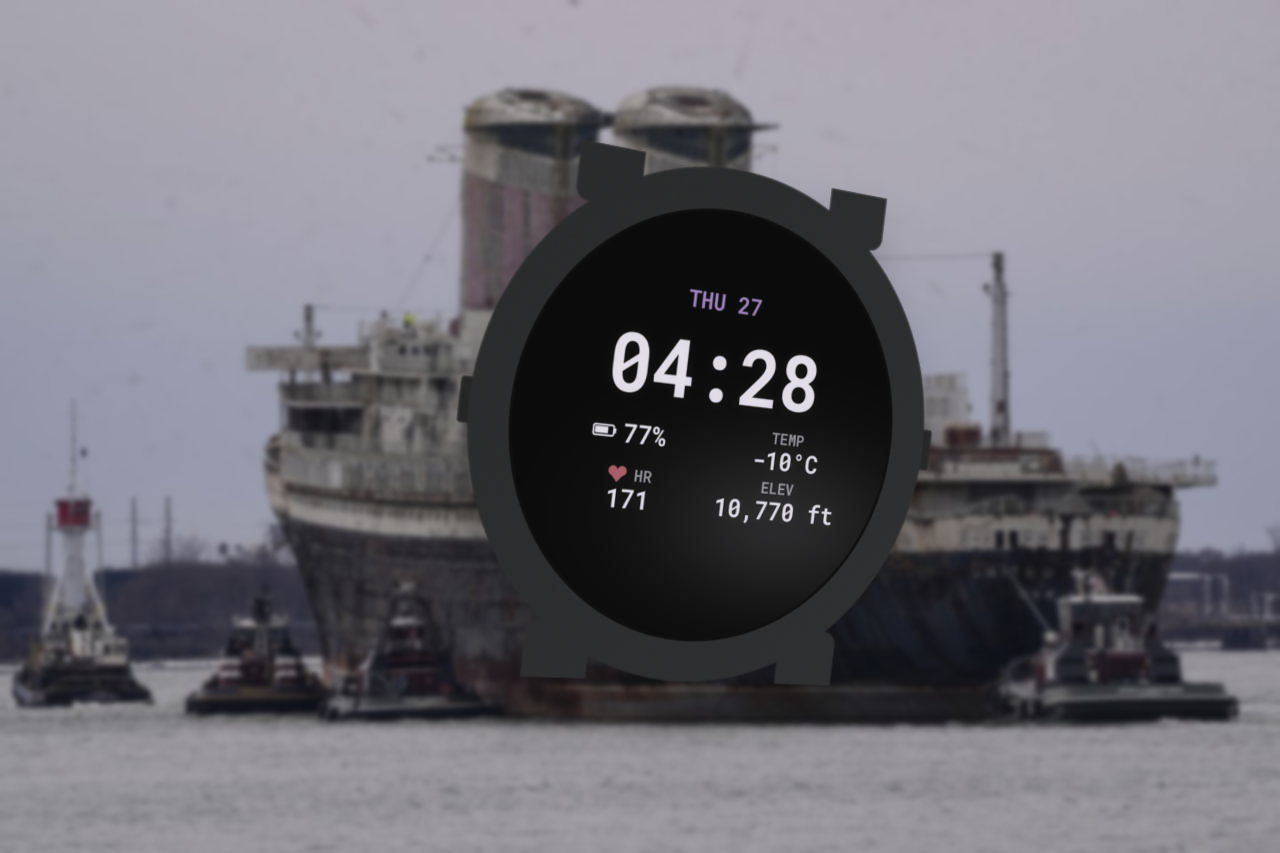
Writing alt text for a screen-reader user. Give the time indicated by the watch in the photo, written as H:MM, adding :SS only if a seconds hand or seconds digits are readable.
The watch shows 4:28
